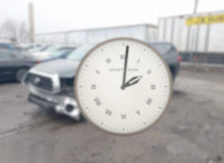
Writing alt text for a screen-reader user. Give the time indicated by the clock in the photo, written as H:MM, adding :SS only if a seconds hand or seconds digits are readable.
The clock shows 2:01
